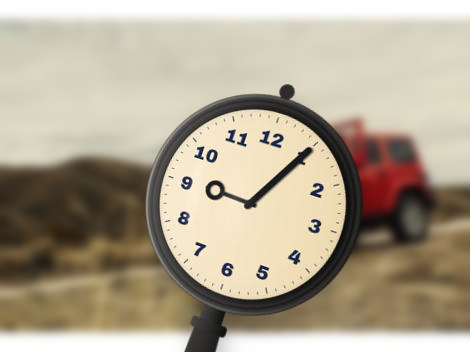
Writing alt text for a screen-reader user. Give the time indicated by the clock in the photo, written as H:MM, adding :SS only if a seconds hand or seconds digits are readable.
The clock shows 9:05
